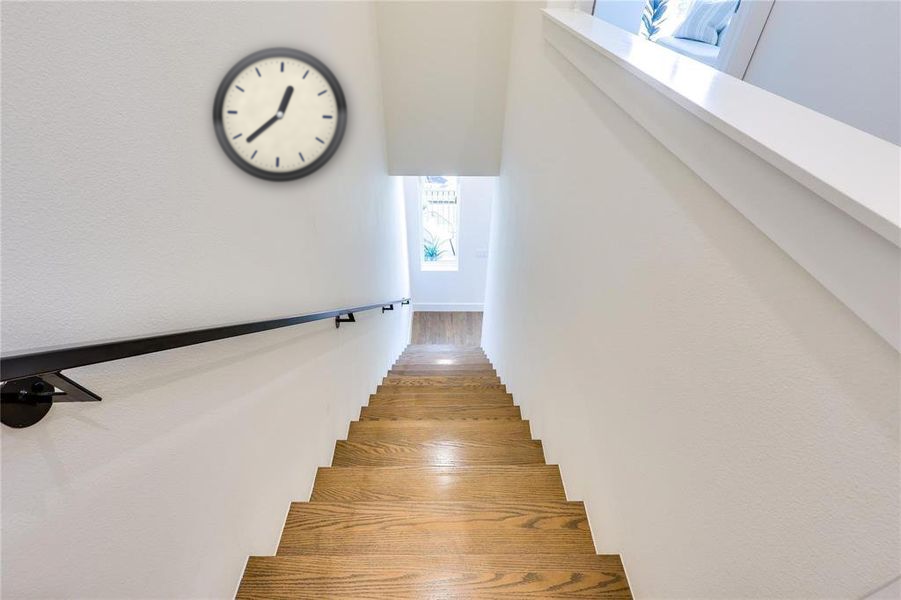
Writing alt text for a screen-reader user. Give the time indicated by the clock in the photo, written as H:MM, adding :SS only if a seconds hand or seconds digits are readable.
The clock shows 12:38
